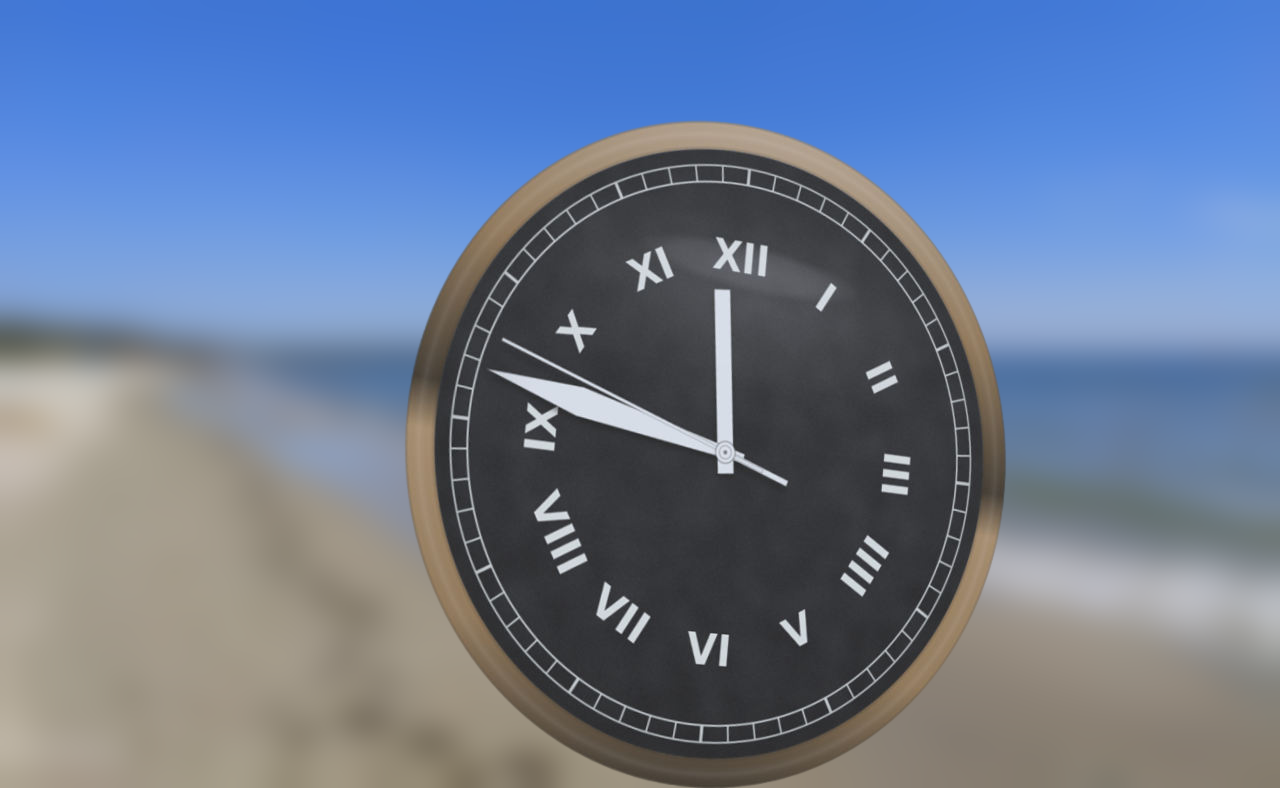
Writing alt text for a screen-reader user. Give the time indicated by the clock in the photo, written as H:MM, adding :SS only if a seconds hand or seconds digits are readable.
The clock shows 11:46:48
